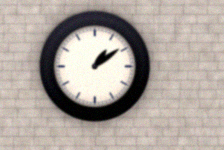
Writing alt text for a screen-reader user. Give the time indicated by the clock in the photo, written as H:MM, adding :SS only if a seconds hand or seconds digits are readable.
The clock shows 1:09
